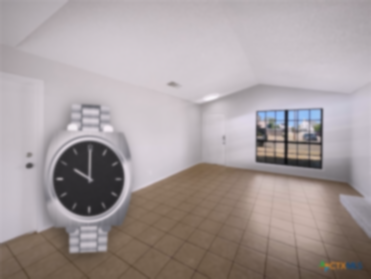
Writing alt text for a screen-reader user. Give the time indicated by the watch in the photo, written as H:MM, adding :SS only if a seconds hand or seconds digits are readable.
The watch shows 10:00
